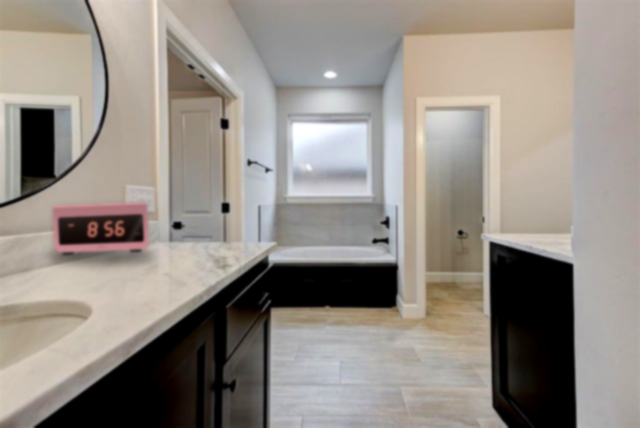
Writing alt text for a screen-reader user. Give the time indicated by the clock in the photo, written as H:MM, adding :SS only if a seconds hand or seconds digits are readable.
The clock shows 8:56
